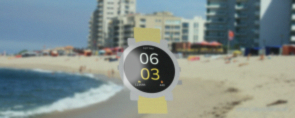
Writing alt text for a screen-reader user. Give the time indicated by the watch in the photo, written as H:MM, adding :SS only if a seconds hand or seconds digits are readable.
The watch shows 6:03
